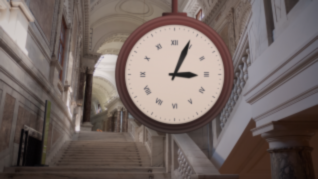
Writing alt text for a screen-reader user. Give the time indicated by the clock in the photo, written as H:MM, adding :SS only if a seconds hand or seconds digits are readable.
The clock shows 3:04
